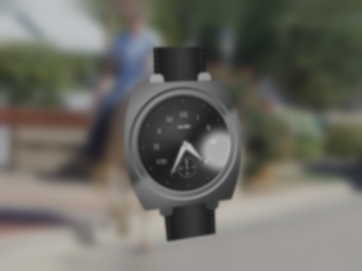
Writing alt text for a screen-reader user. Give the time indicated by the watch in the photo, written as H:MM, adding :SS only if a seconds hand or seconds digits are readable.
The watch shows 4:35
